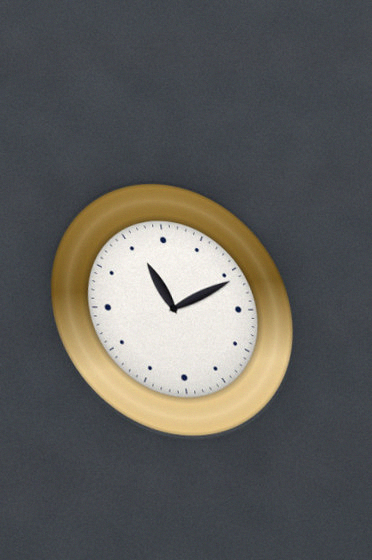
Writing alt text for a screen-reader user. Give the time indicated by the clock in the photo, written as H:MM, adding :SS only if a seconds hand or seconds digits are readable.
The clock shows 11:11
